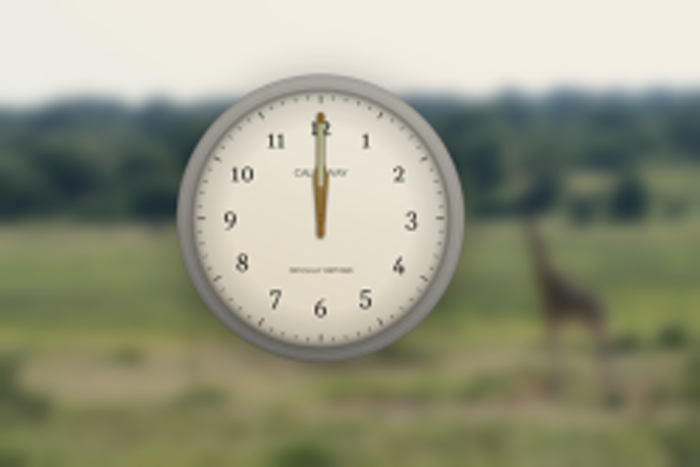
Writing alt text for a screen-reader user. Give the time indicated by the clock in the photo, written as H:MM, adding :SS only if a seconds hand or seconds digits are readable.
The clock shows 12:00
